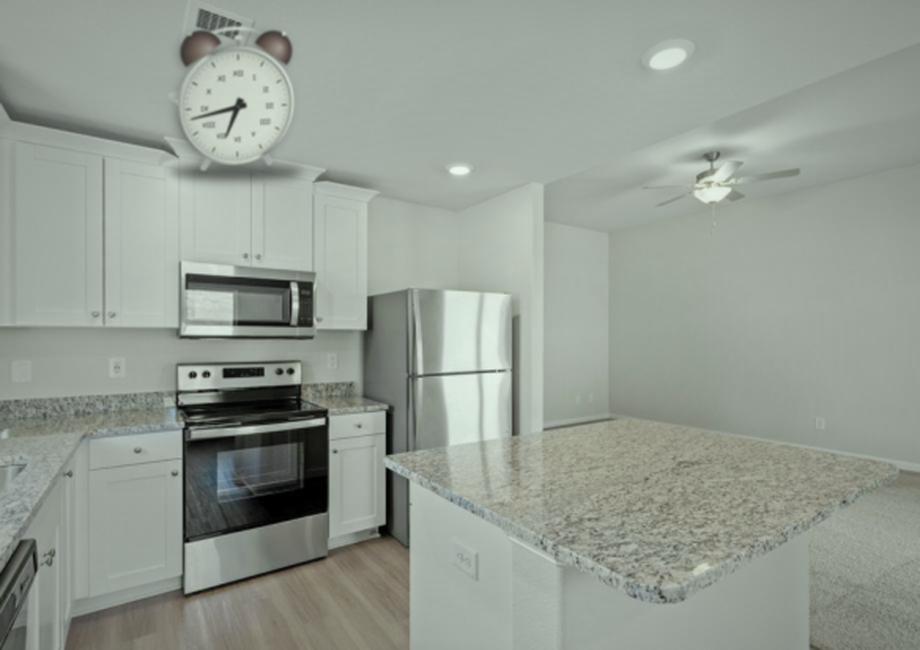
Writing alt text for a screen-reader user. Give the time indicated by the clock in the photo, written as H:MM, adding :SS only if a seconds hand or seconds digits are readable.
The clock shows 6:43
